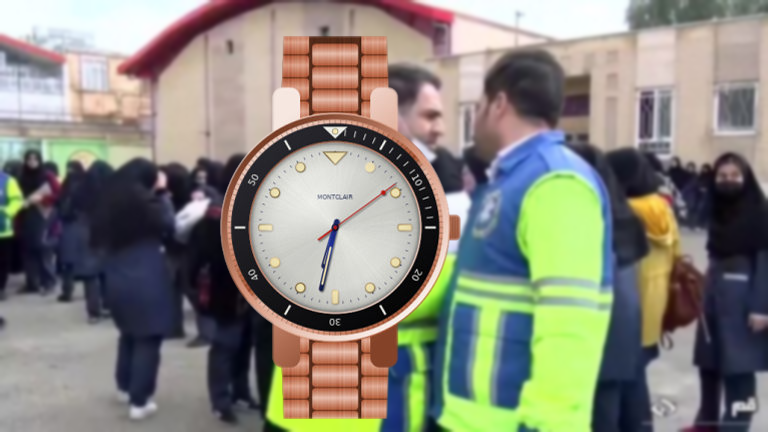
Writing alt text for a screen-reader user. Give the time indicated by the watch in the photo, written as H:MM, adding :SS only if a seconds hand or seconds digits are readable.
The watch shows 6:32:09
